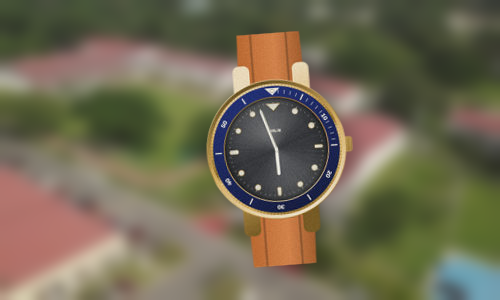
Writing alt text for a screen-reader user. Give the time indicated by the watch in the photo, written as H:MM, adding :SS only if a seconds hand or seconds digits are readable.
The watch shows 5:57
